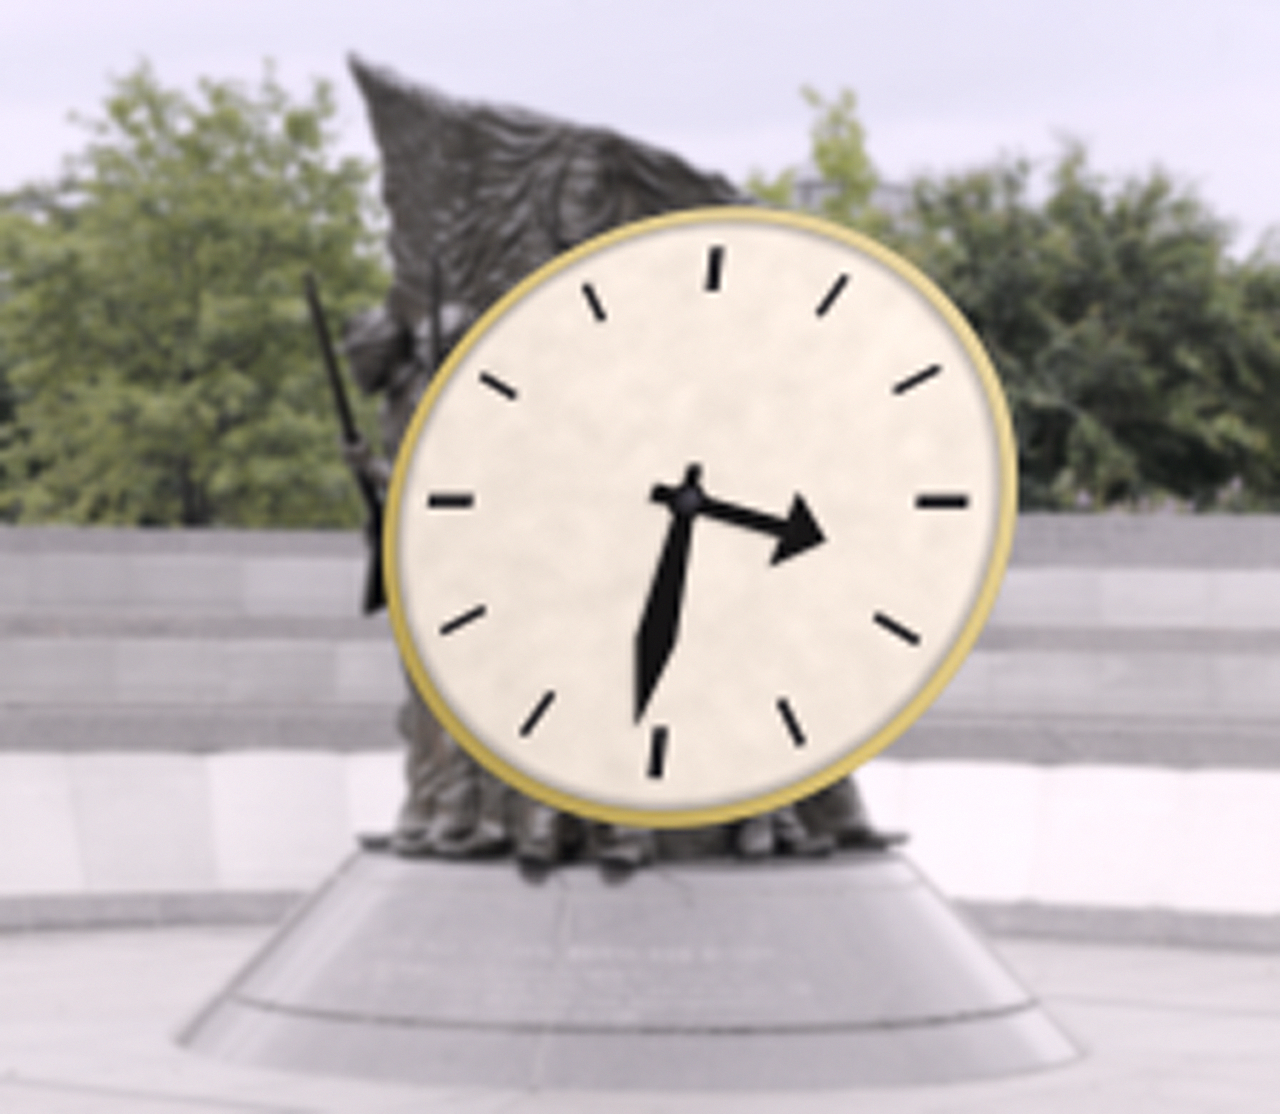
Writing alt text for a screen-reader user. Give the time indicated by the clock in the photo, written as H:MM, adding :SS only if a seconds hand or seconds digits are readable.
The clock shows 3:31
